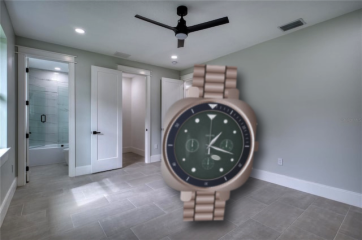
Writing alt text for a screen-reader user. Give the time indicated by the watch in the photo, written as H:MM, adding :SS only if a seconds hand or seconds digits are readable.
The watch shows 1:18
